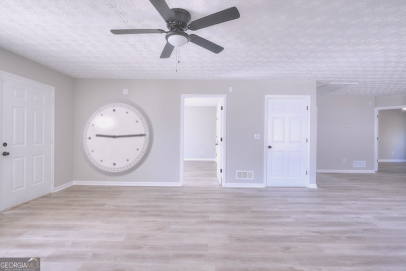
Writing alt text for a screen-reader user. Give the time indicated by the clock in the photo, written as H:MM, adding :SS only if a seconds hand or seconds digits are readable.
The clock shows 9:15
